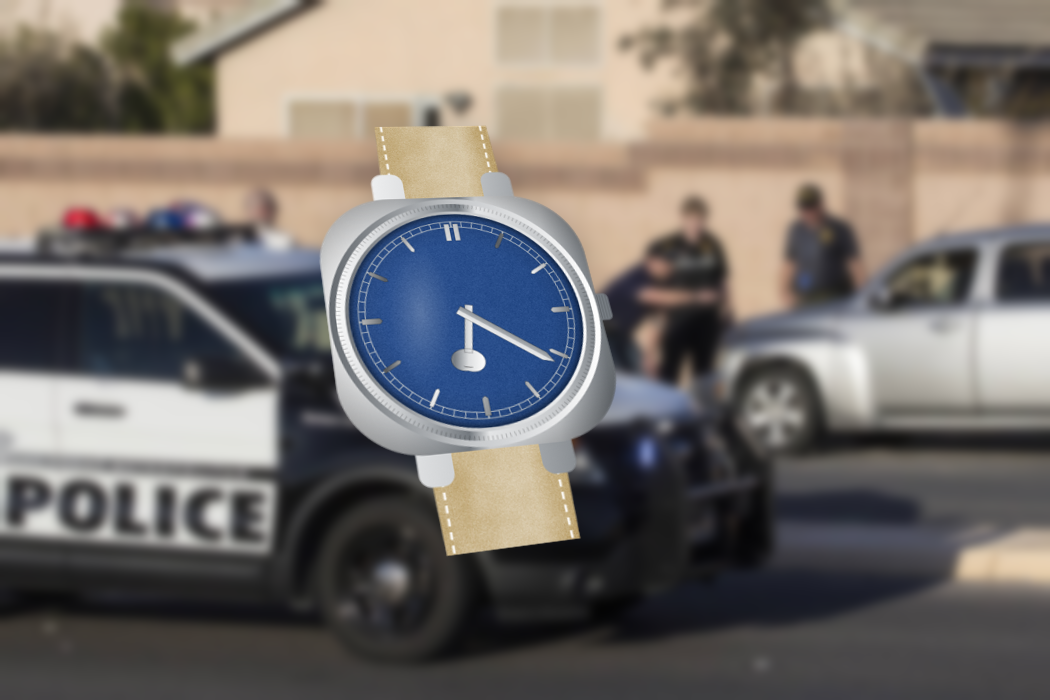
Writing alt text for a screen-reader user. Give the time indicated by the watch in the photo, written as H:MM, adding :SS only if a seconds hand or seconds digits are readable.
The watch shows 6:21
